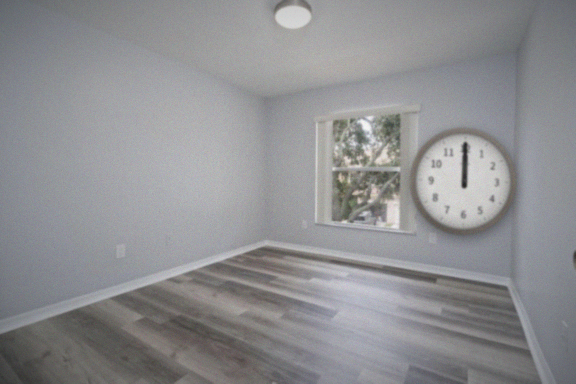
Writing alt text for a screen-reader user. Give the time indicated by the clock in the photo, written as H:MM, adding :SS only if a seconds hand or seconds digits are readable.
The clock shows 12:00
